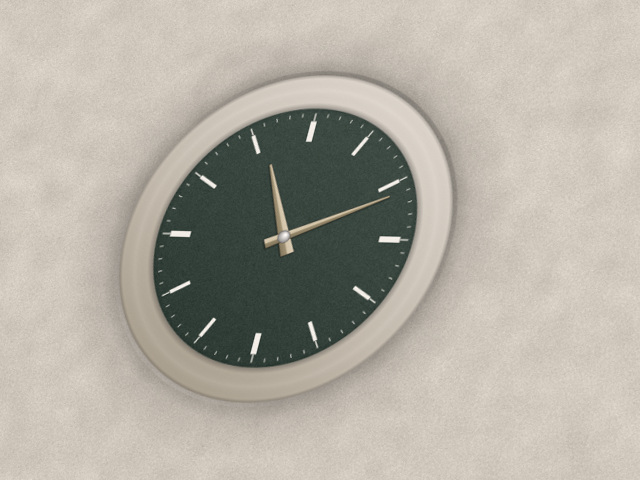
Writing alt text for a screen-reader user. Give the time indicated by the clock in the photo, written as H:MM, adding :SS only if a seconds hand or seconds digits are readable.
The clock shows 11:11
